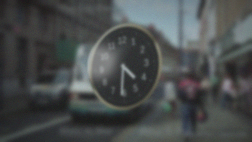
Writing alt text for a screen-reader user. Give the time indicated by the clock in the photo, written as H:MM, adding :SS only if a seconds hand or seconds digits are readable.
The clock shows 4:31
